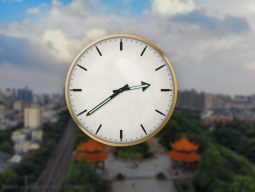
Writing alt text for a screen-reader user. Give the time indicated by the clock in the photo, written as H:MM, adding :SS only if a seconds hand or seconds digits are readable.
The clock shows 2:39
